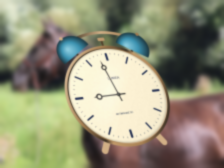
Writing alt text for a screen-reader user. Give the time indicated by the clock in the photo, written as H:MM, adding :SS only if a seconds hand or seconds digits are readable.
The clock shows 8:58
